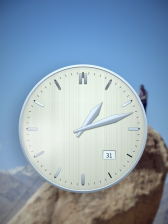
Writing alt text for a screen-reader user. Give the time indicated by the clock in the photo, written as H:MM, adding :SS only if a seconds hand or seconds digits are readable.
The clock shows 1:12
